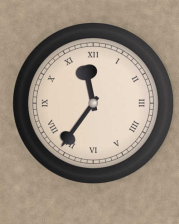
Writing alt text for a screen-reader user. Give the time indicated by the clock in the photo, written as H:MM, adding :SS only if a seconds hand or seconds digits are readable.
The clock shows 11:36
